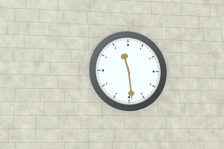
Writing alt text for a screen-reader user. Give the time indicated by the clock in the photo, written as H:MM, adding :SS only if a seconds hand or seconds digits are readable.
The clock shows 11:29
